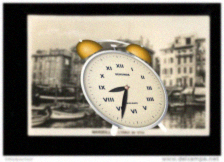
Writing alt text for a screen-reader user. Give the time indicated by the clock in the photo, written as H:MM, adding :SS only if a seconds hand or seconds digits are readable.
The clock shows 8:34
